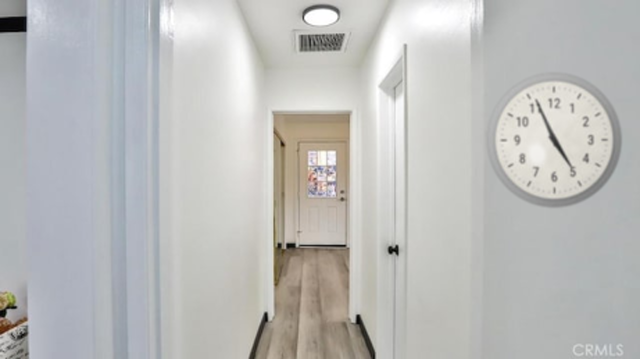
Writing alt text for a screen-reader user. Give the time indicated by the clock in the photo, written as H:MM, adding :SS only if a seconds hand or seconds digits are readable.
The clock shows 4:56
